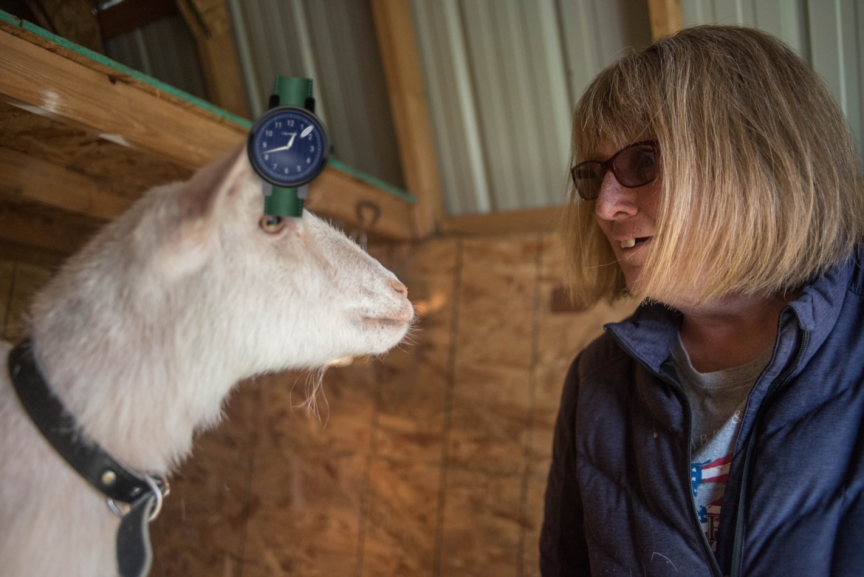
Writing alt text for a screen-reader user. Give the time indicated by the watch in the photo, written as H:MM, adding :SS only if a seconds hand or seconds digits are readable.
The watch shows 12:42
